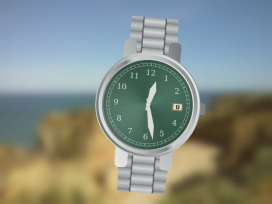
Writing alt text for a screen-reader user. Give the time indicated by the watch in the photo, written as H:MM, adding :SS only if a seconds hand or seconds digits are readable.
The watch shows 12:28
